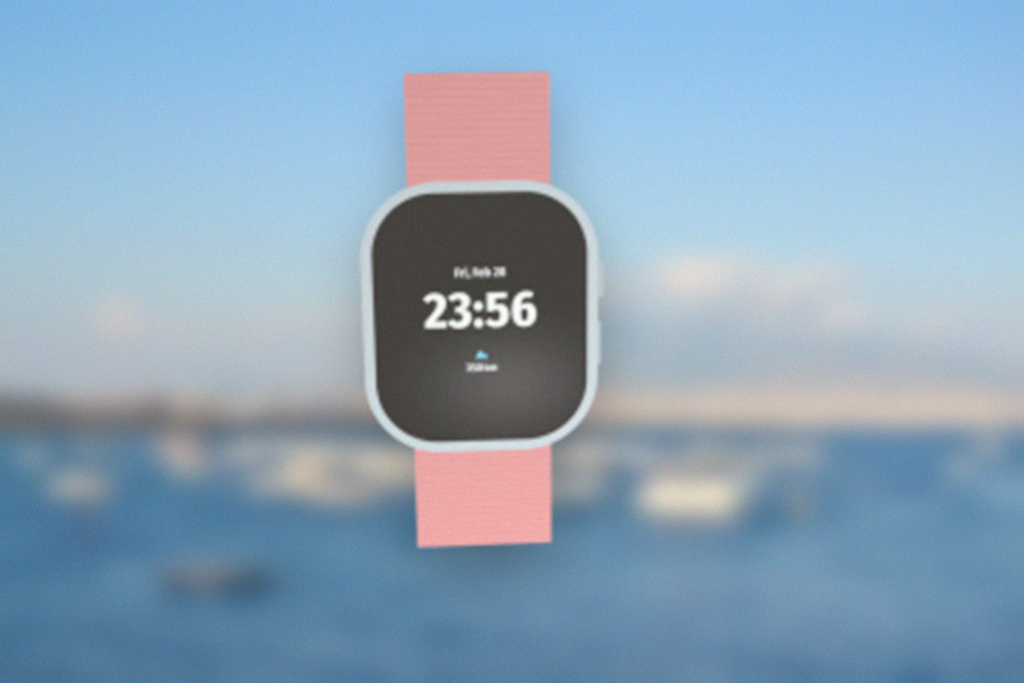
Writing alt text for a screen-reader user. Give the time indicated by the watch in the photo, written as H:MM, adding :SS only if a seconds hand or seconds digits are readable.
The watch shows 23:56
